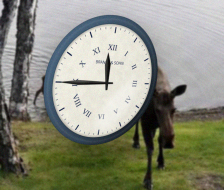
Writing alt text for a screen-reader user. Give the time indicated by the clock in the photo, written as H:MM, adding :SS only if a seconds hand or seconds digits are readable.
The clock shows 11:45
